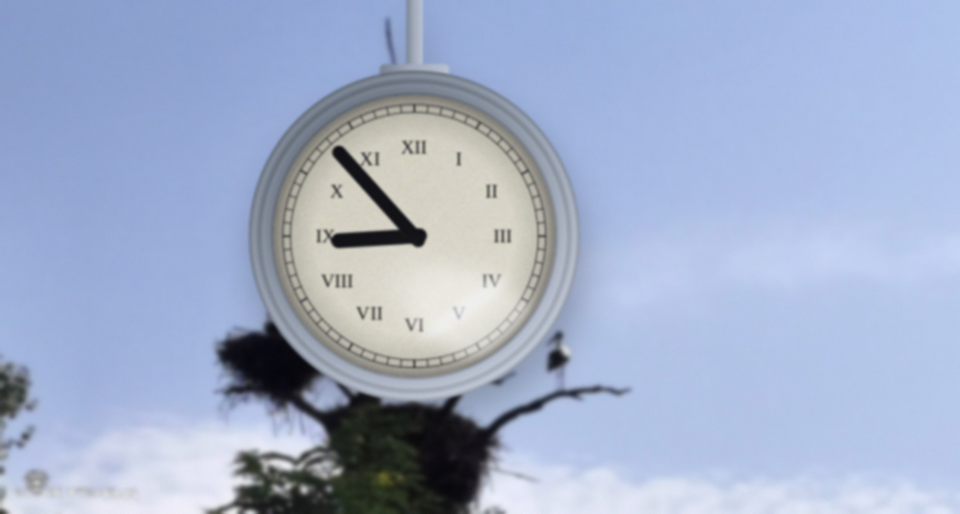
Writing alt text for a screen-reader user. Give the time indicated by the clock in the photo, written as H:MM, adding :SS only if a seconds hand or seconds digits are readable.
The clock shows 8:53
